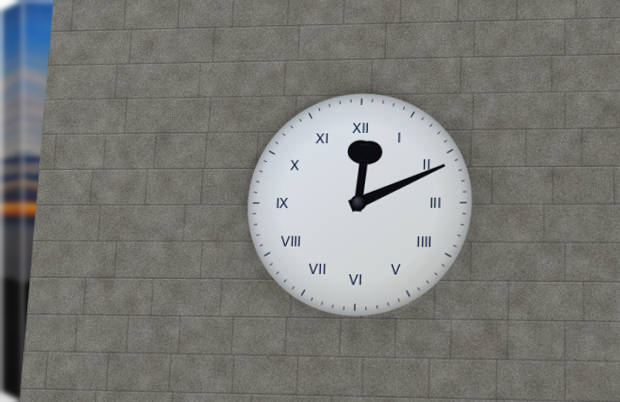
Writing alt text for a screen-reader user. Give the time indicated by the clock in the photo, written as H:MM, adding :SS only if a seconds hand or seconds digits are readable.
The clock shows 12:11
